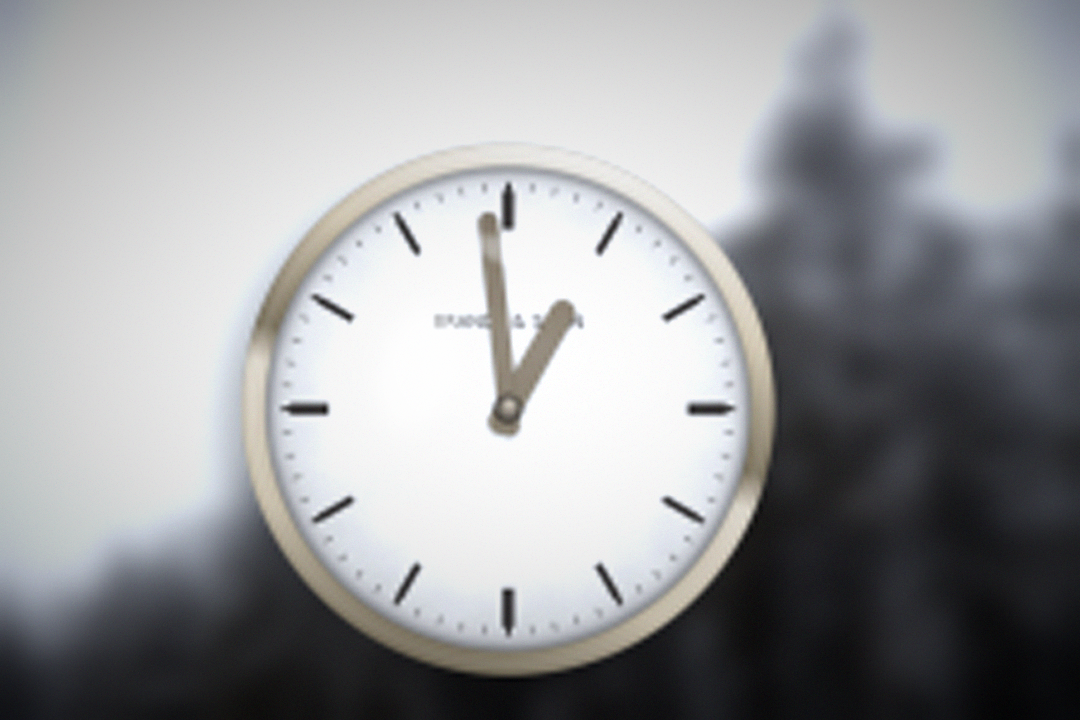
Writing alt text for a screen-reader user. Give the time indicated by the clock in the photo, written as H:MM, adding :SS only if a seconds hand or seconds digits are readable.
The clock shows 12:59
